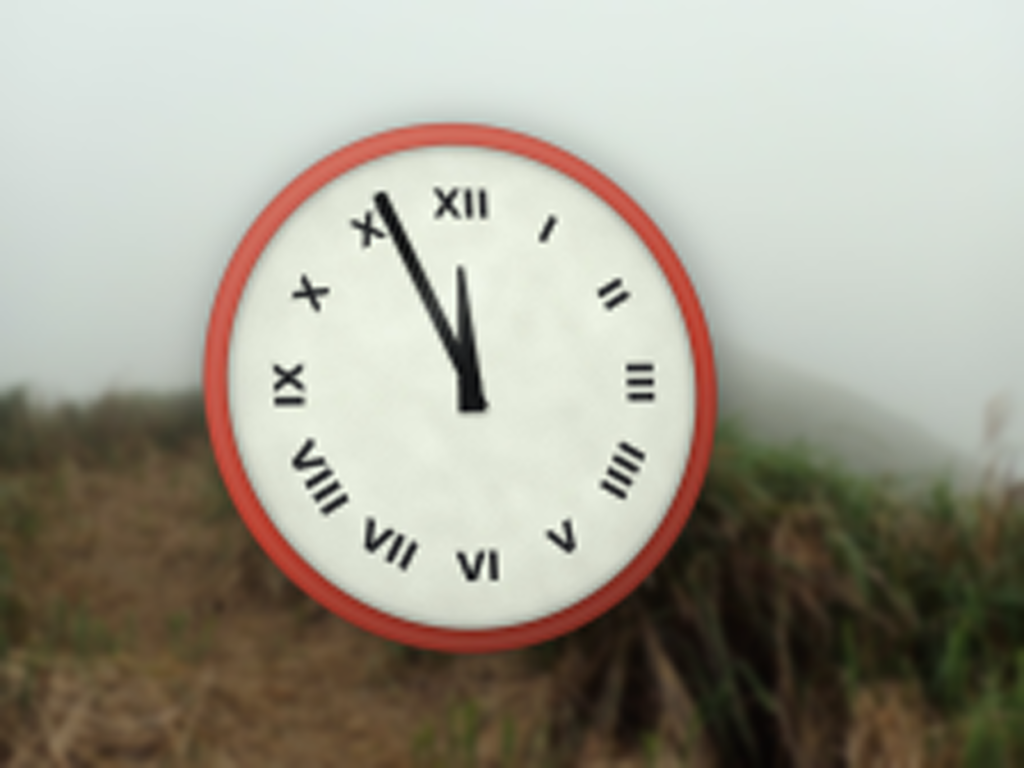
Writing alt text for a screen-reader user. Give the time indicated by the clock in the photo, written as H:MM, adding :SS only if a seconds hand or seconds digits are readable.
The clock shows 11:56
